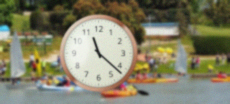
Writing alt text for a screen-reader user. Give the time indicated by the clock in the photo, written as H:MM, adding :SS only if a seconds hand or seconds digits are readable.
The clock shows 11:22
